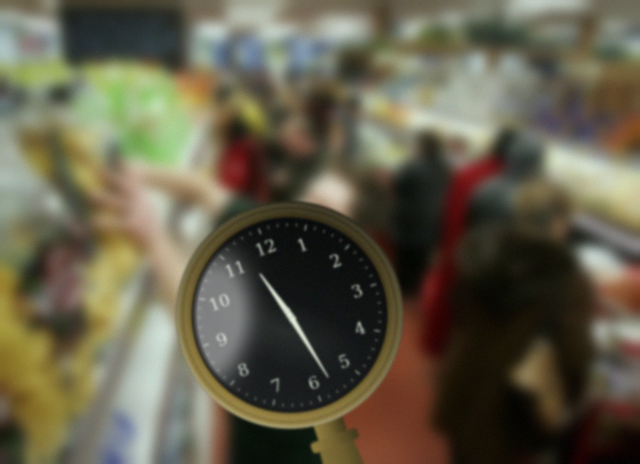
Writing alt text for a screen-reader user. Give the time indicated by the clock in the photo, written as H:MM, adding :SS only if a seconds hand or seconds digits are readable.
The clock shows 11:28
